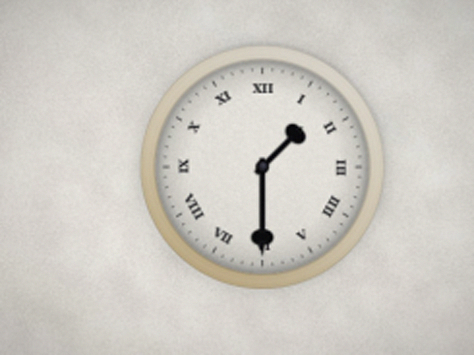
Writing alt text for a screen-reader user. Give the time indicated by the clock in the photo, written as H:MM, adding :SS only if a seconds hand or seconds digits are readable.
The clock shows 1:30
